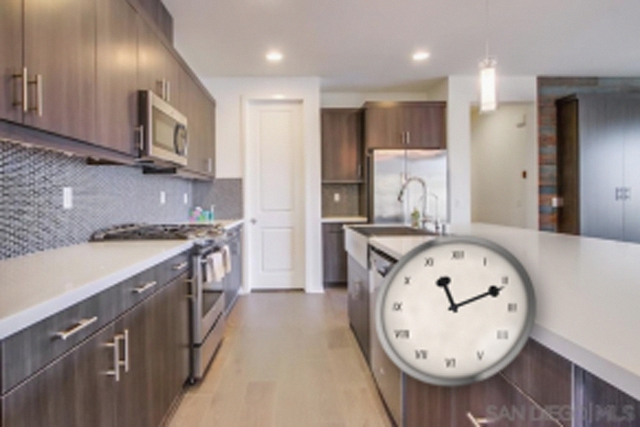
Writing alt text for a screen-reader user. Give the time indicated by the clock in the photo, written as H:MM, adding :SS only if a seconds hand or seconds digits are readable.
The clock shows 11:11
